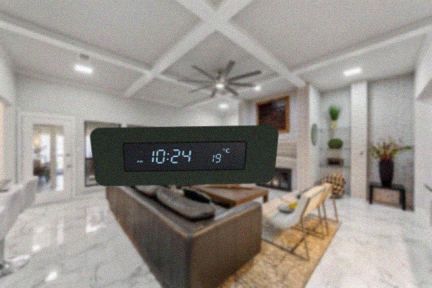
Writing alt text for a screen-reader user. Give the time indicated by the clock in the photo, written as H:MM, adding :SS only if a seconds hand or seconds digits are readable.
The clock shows 10:24
